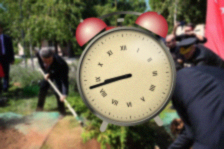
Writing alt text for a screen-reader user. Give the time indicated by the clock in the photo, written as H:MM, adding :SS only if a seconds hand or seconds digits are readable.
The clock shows 8:43
